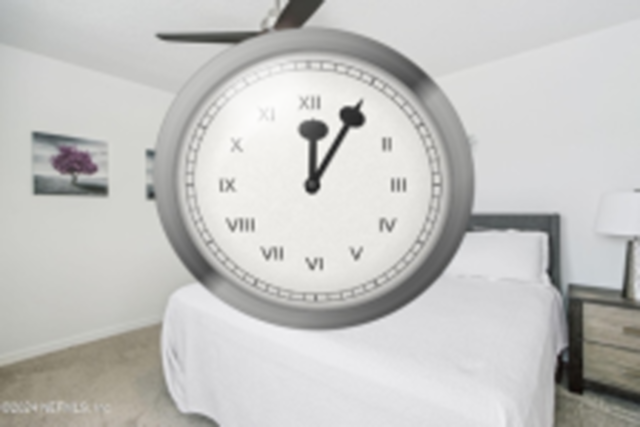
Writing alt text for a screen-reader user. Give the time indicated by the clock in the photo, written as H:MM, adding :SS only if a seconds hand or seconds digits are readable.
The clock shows 12:05
